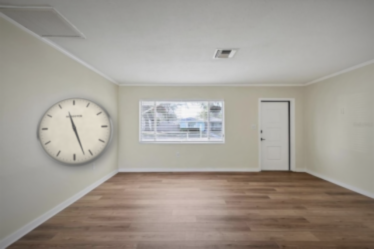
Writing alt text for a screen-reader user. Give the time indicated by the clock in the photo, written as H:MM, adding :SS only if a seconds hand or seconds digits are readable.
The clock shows 11:27
